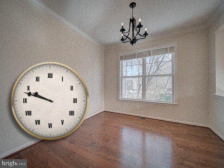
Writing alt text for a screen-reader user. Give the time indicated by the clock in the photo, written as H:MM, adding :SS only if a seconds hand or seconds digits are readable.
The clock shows 9:48
